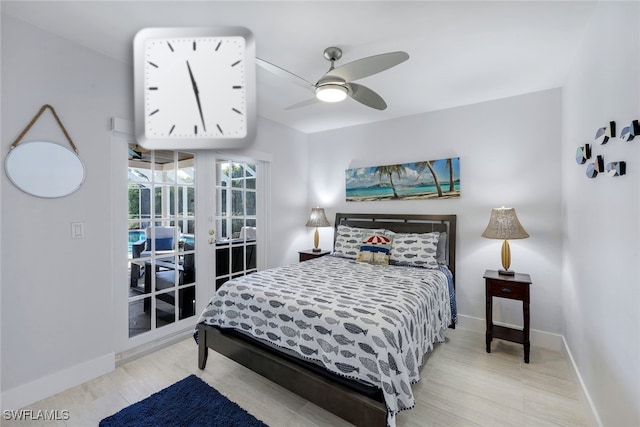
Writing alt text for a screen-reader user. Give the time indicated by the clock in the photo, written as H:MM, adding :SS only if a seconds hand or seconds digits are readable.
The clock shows 11:28
